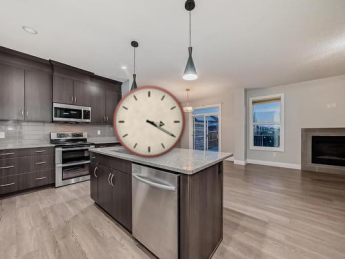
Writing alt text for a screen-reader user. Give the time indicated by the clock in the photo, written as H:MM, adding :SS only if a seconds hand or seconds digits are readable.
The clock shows 3:20
